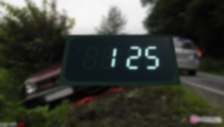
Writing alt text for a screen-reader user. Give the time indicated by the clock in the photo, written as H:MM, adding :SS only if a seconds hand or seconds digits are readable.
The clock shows 1:25
